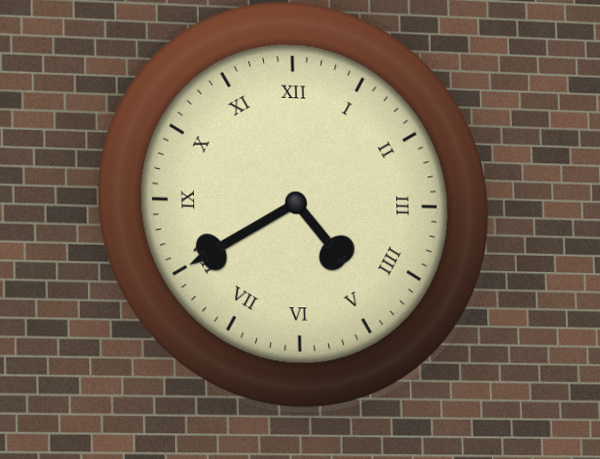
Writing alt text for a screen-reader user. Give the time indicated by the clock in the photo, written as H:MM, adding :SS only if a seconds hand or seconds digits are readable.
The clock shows 4:40
